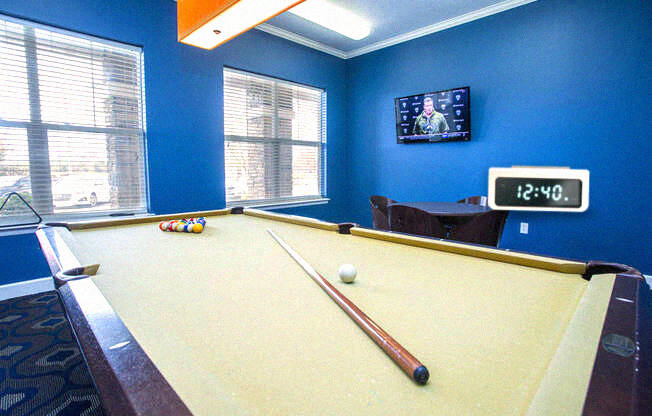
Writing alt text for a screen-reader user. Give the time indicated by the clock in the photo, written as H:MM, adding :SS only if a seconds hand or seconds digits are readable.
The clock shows 12:40
